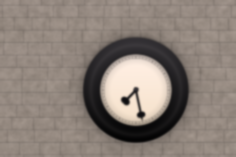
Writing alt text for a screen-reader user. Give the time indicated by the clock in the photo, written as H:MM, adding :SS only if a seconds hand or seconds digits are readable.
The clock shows 7:28
